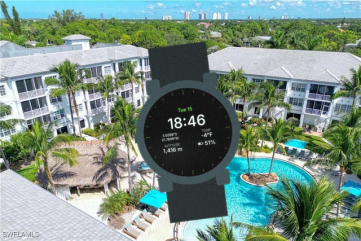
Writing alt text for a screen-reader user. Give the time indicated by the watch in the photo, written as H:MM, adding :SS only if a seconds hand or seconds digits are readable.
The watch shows 18:46
